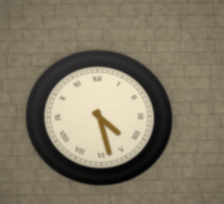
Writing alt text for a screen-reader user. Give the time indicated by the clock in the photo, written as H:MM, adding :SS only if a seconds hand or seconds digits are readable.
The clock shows 4:28
